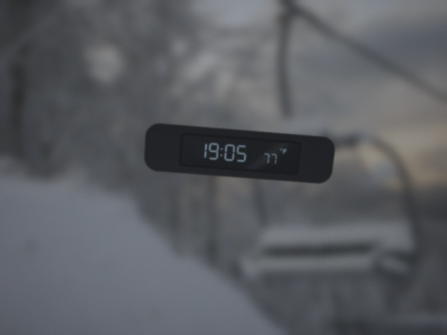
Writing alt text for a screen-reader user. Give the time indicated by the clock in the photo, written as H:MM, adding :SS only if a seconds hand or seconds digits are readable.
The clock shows 19:05
